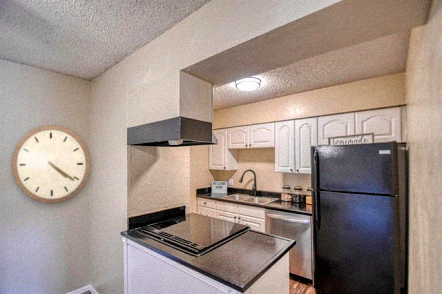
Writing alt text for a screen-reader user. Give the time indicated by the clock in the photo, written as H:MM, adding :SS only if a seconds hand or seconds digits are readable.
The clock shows 4:21
